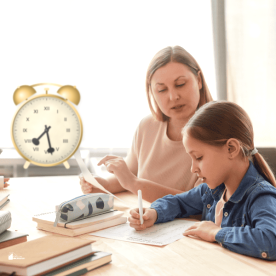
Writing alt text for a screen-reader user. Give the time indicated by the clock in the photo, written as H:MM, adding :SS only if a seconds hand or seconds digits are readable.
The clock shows 7:28
